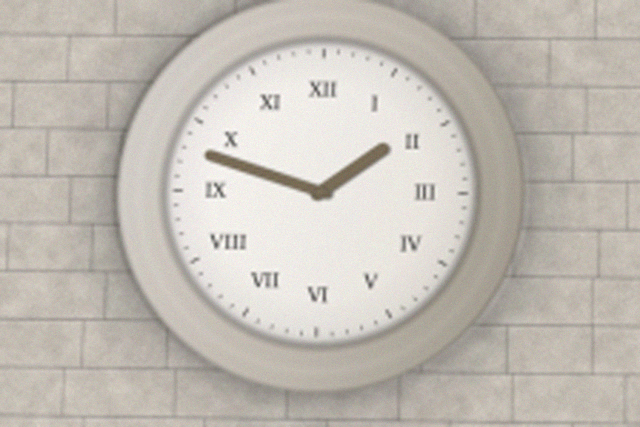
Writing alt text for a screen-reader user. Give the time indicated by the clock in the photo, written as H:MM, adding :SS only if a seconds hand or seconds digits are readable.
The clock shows 1:48
